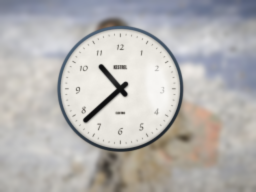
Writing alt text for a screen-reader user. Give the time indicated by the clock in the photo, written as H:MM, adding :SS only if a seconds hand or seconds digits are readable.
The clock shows 10:38
